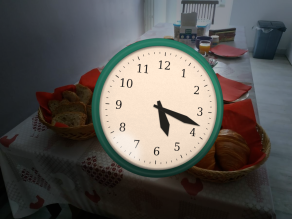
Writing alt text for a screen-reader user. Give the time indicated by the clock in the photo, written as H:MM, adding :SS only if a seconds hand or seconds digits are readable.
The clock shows 5:18
